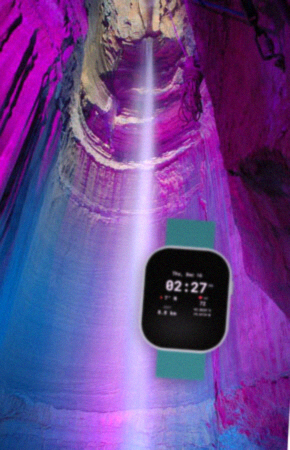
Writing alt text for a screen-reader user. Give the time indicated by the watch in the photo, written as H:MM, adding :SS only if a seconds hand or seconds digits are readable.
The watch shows 2:27
